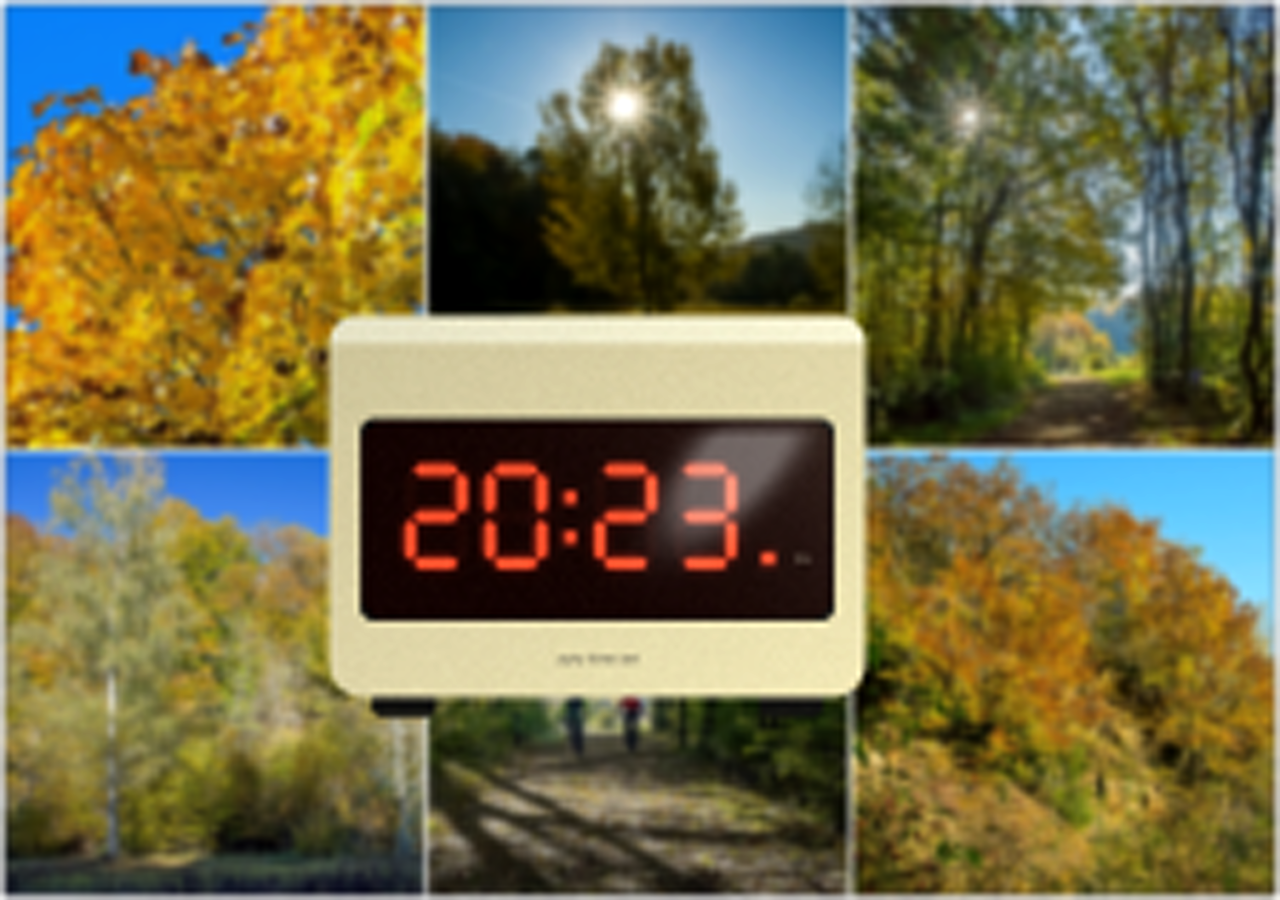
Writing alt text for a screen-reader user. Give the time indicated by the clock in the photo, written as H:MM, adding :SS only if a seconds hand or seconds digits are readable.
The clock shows 20:23
